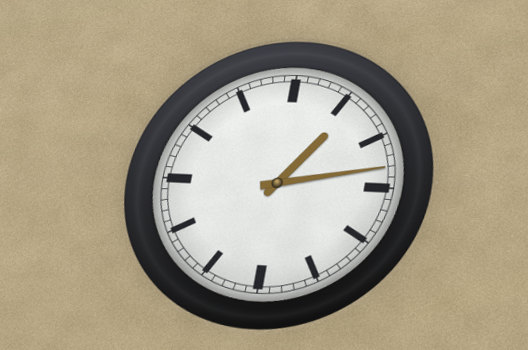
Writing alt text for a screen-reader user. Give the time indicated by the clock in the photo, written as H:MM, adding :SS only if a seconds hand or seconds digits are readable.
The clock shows 1:13
